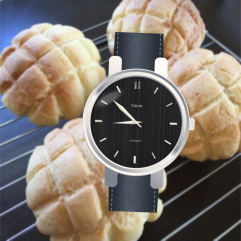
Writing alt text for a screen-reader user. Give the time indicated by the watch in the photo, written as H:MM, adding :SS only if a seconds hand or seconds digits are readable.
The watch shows 8:52
